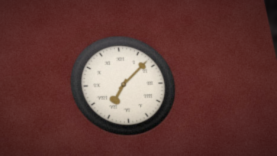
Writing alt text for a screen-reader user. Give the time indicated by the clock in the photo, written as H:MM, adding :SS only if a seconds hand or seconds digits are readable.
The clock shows 7:08
